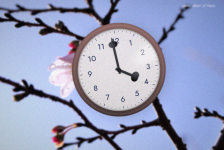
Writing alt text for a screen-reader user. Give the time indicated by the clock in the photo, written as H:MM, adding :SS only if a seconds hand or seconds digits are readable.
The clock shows 3:59
